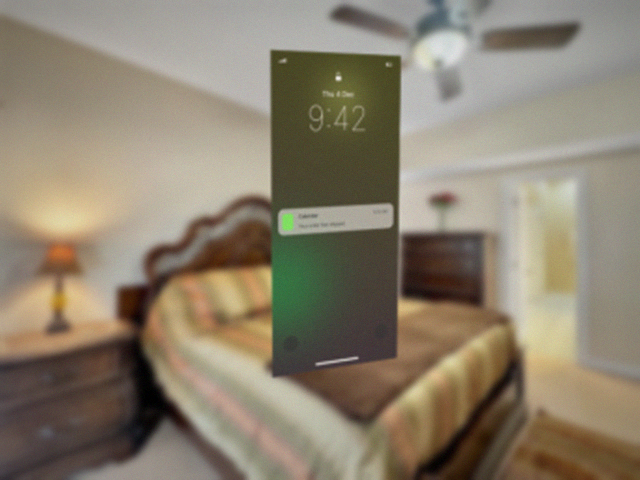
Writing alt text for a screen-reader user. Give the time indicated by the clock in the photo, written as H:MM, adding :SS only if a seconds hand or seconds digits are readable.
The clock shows 9:42
